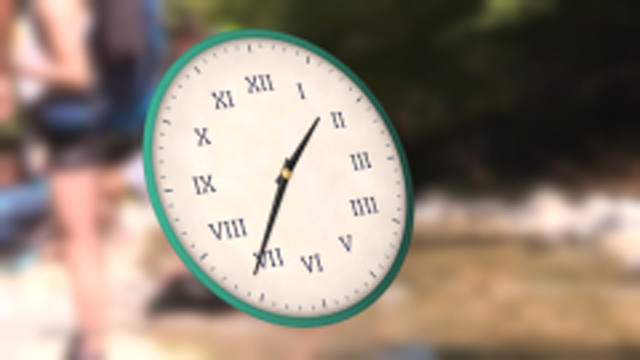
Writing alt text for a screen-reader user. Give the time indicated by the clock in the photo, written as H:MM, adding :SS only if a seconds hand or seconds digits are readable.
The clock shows 1:36
